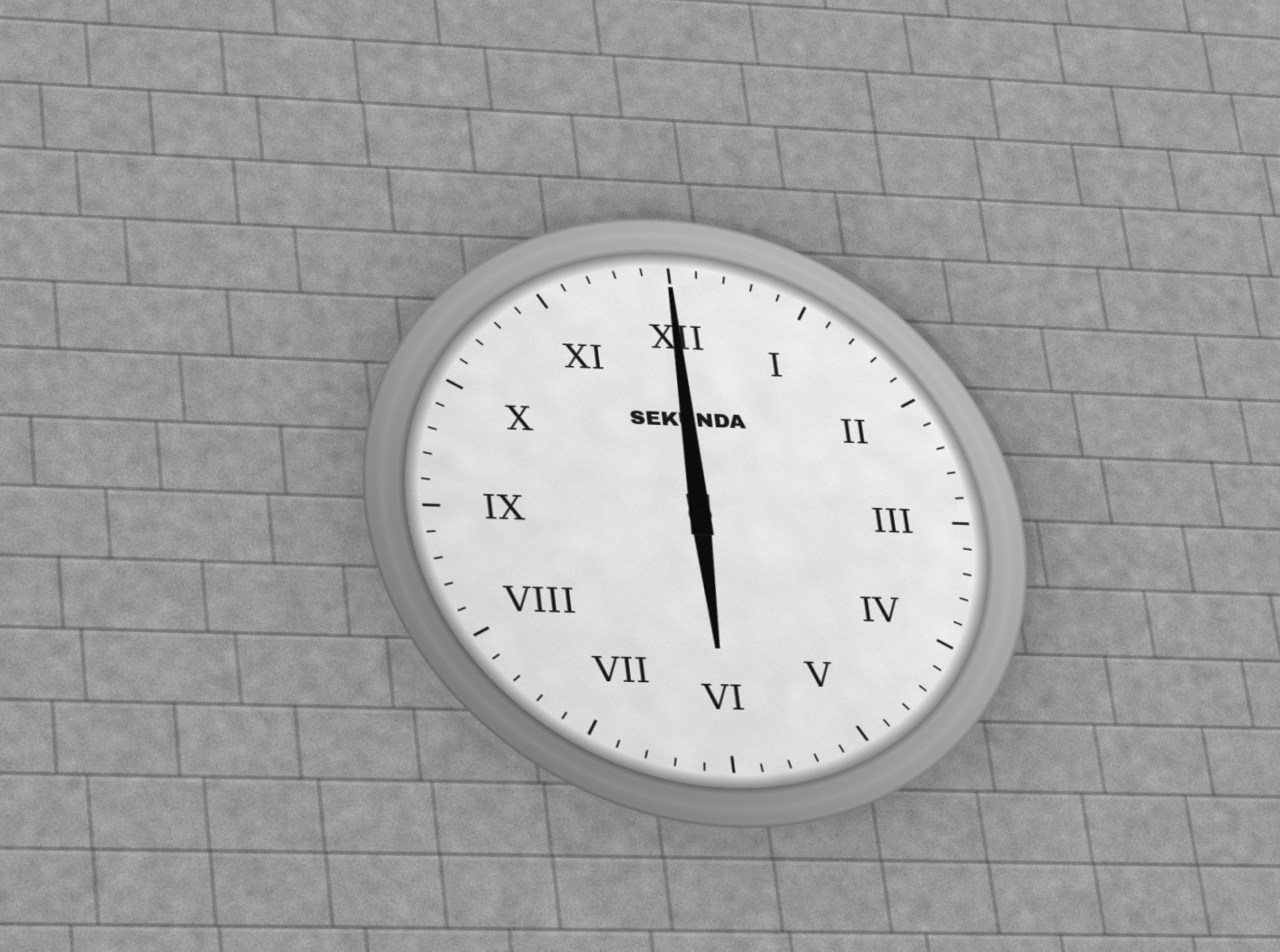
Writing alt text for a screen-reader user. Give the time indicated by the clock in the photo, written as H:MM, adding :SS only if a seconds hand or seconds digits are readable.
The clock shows 6:00
